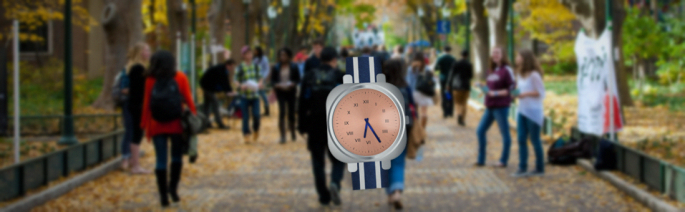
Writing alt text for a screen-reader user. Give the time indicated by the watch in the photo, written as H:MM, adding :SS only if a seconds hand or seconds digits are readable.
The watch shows 6:25
